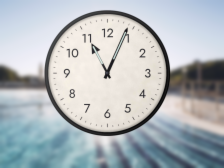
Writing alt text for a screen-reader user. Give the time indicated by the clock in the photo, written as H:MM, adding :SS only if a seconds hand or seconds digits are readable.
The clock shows 11:04
